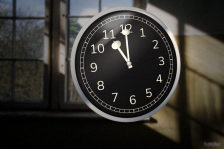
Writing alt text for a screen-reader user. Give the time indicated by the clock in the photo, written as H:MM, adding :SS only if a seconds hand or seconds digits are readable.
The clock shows 11:00
